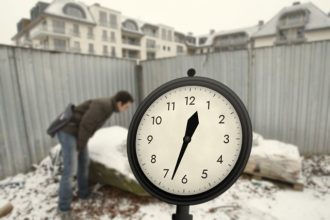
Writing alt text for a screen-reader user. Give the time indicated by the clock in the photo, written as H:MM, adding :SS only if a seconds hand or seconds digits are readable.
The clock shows 12:33
